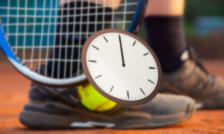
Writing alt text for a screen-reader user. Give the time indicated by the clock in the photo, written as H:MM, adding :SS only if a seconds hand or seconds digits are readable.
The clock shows 12:00
